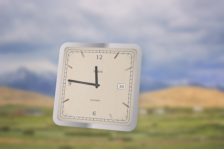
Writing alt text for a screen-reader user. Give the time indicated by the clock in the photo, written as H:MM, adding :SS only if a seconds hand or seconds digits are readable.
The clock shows 11:46
